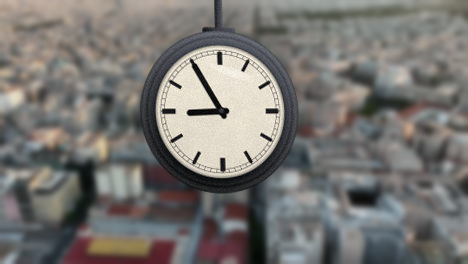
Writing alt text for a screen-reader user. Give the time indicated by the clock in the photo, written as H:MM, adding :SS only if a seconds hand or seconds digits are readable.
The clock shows 8:55
